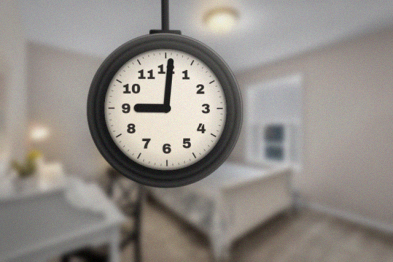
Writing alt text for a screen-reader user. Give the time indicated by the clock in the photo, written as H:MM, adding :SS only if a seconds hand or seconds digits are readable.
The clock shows 9:01
